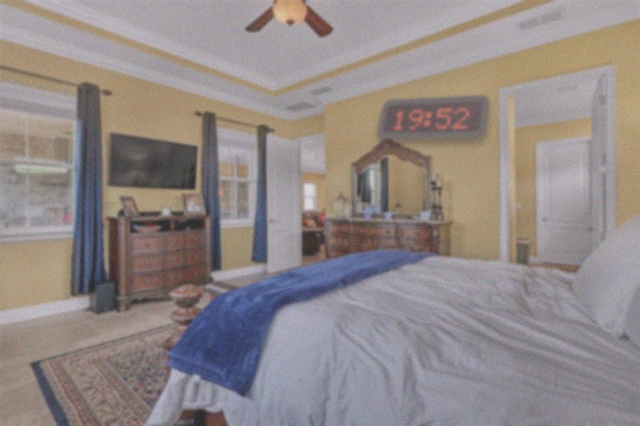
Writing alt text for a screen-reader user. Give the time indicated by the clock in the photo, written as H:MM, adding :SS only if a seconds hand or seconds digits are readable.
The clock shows 19:52
